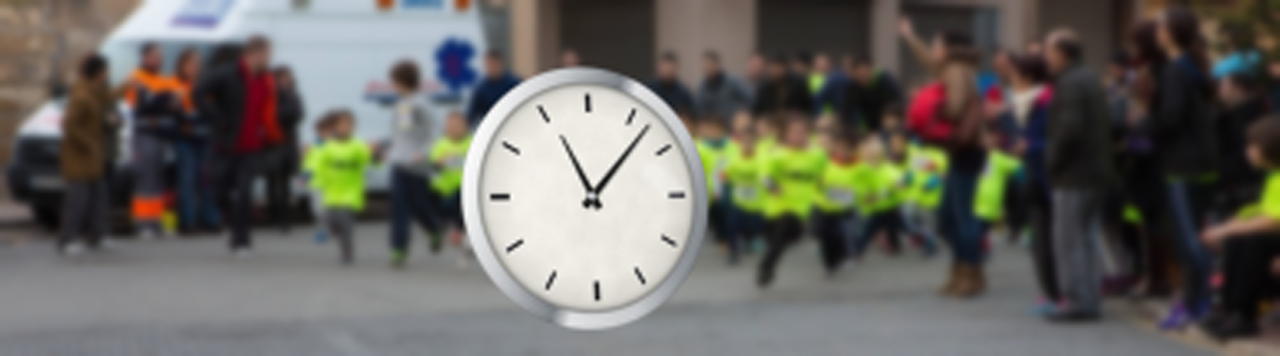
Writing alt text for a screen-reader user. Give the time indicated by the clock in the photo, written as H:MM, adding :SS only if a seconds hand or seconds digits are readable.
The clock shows 11:07
